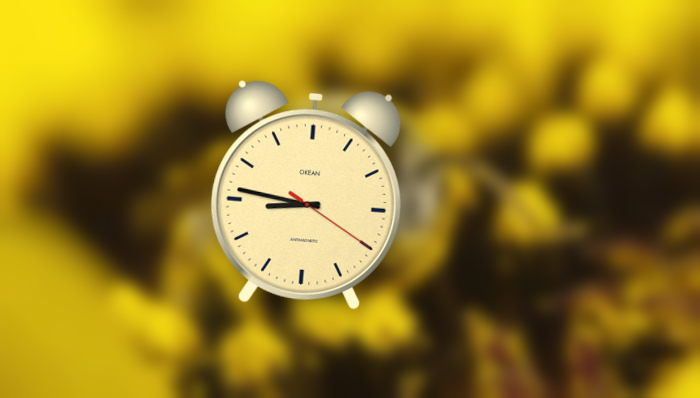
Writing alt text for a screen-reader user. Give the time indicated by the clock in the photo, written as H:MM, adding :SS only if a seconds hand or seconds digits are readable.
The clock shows 8:46:20
